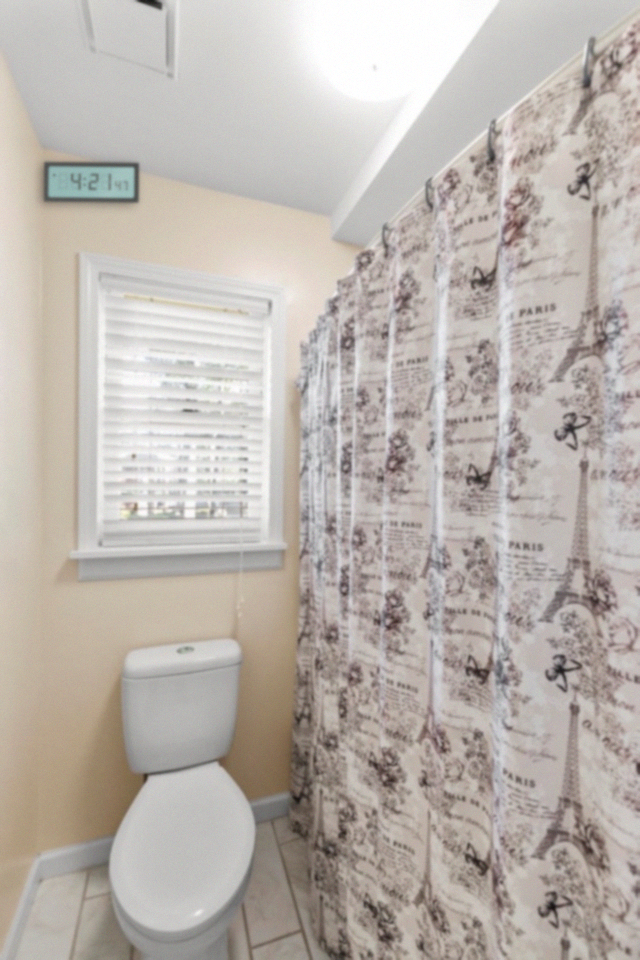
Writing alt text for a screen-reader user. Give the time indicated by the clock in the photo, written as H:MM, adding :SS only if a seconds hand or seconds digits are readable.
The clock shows 4:21
